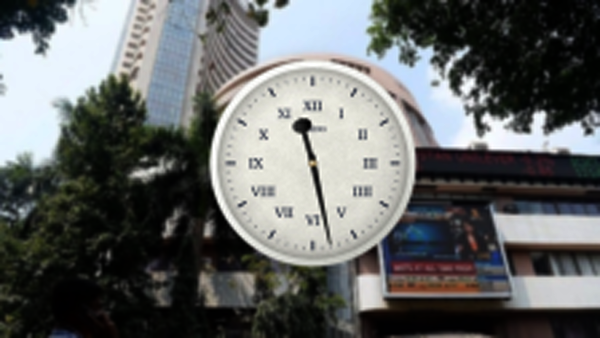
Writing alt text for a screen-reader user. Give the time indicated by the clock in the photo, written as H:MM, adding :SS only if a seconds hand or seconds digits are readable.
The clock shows 11:28
